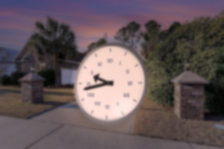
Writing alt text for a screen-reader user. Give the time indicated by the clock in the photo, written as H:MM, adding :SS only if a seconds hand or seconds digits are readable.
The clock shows 9:43
